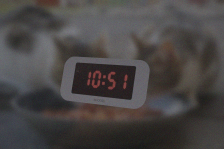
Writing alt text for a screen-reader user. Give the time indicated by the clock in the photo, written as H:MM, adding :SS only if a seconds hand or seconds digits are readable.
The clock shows 10:51
